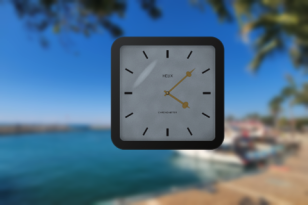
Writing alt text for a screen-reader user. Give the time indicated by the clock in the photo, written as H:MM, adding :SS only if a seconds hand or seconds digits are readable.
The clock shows 4:08
